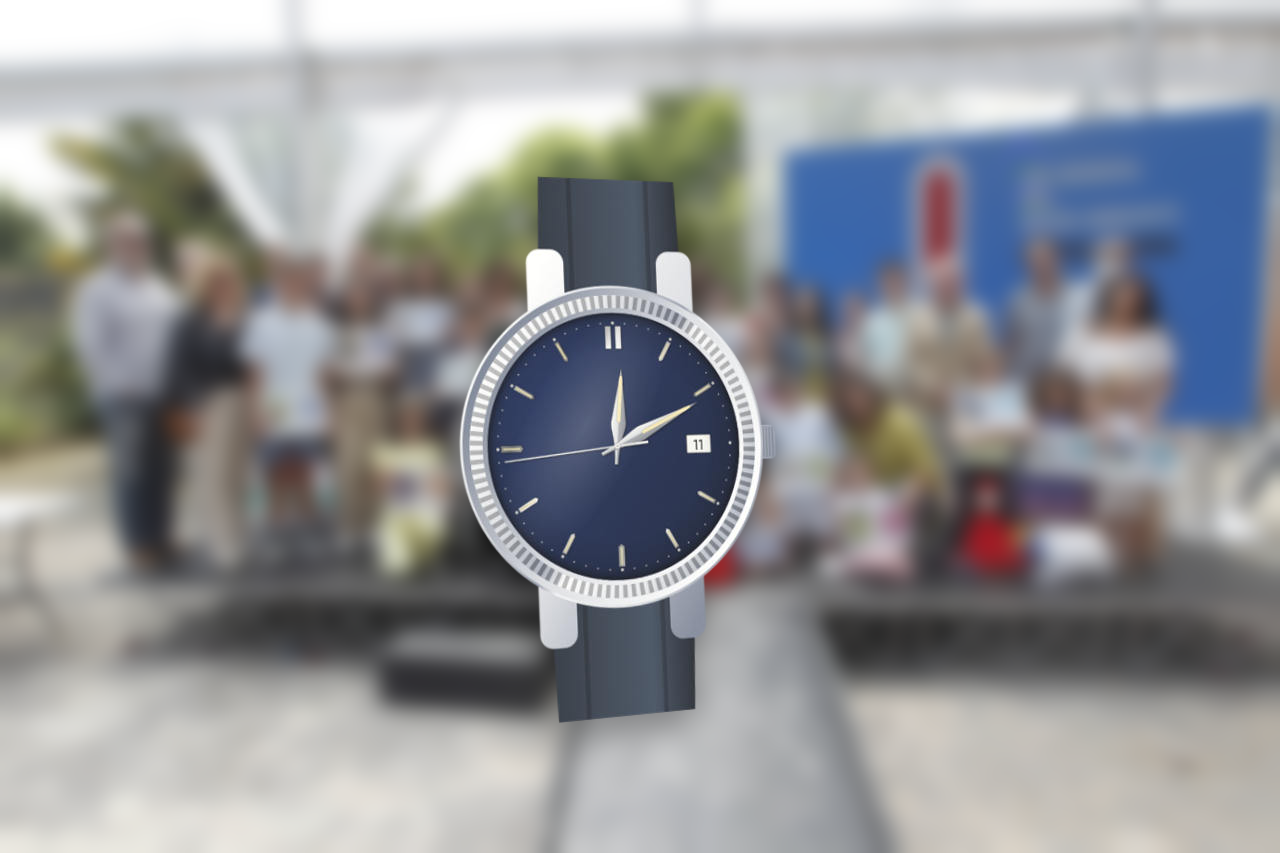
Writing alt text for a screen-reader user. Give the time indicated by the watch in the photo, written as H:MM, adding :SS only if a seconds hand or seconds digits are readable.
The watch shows 12:10:44
